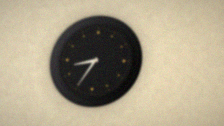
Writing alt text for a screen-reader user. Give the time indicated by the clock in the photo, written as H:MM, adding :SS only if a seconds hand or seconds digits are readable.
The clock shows 8:35
